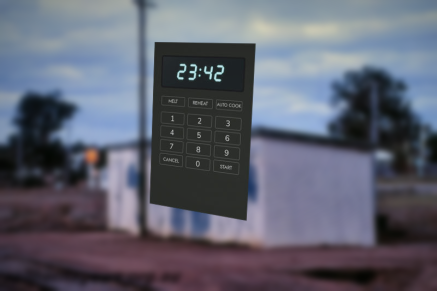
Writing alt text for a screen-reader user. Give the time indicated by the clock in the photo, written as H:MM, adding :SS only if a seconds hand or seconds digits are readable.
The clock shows 23:42
